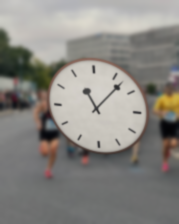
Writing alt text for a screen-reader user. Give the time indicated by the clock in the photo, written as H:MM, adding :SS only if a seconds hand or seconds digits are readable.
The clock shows 11:07
